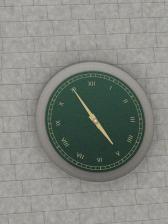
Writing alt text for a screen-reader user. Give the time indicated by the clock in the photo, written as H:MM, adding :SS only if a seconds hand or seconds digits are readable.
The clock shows 4:55
